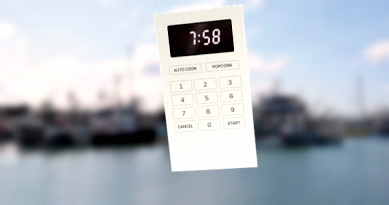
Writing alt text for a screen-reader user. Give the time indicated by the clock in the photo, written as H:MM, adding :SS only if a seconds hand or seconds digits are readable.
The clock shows 7:58
